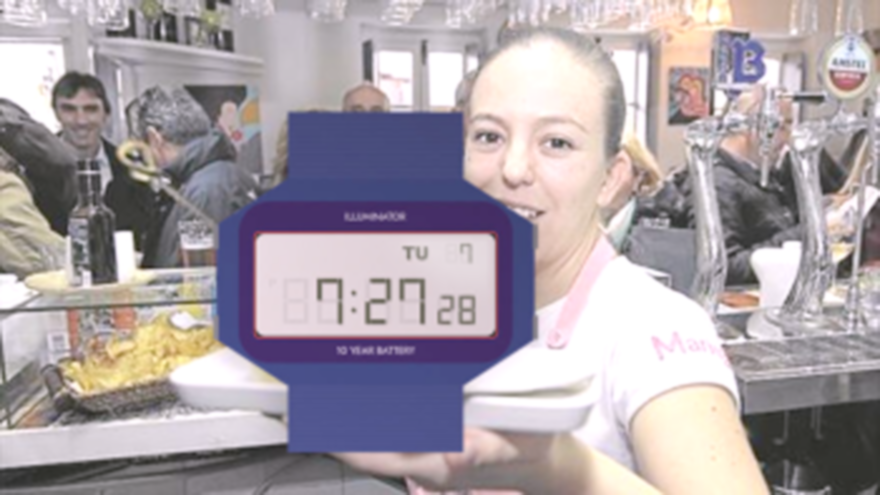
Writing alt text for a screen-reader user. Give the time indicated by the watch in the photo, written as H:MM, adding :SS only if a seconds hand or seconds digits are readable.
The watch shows 7:27:28
